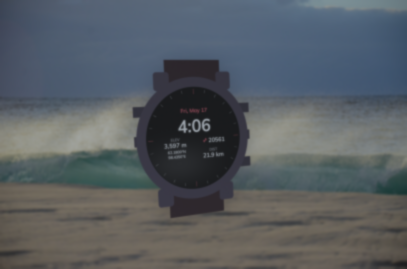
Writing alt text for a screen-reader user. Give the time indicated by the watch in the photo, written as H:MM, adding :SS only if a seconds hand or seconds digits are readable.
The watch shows 4:06
